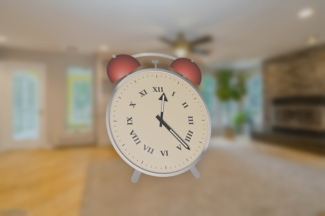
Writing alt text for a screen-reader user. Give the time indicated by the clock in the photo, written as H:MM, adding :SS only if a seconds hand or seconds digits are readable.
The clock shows 12:23
